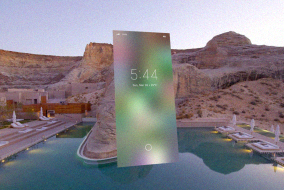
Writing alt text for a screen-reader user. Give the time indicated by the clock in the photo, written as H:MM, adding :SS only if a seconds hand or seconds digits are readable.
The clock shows 5:44
